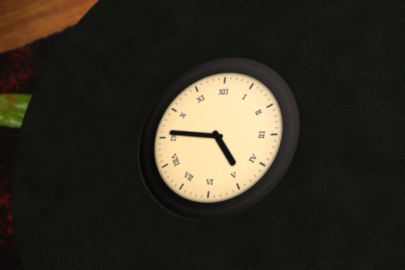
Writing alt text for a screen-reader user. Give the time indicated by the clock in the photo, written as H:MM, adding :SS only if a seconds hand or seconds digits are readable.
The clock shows 4:46
